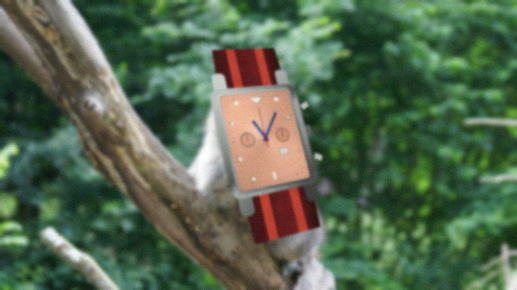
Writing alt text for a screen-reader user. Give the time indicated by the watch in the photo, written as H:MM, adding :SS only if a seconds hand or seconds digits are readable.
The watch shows 11:06
